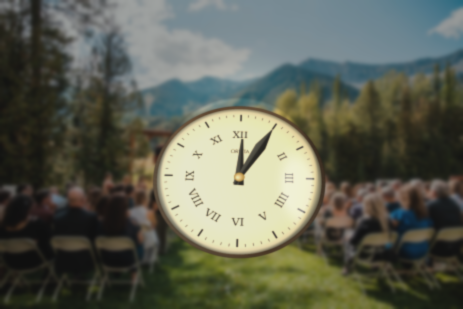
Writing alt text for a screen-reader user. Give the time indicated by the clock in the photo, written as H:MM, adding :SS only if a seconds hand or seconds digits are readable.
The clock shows 12:05
